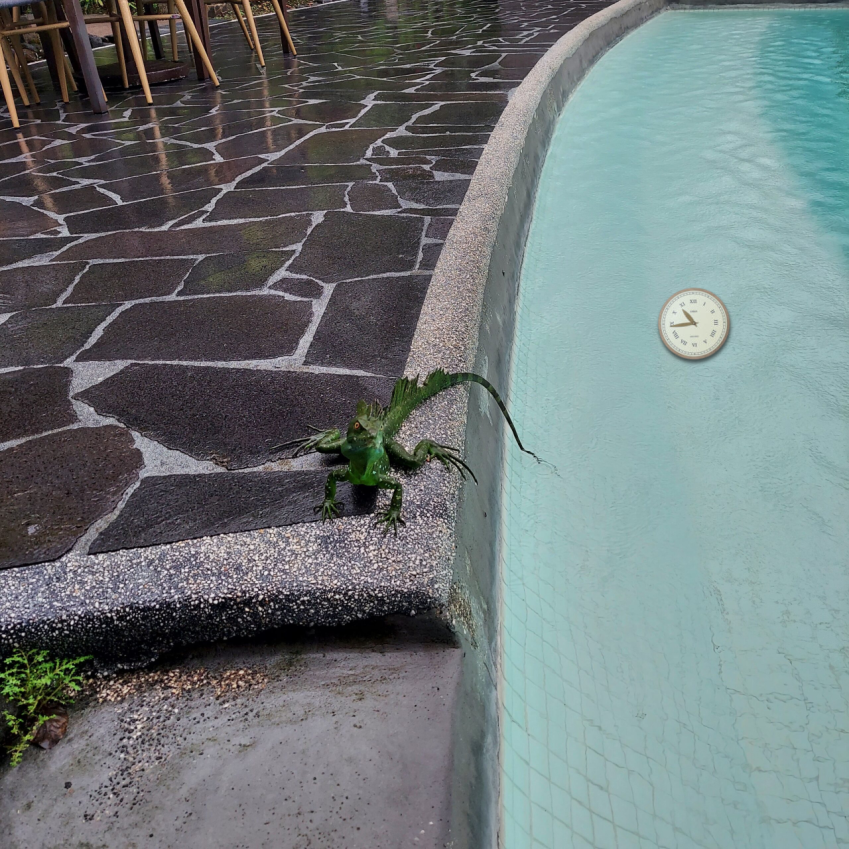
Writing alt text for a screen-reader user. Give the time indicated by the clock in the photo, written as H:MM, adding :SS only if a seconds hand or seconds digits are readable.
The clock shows 10:44
